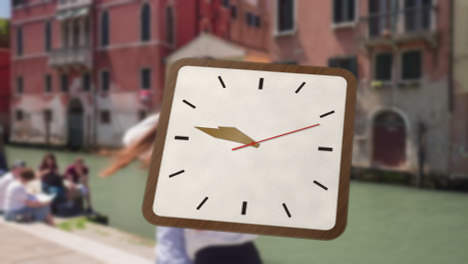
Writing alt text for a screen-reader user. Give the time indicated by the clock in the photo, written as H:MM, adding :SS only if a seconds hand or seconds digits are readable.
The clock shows 9:47:11
